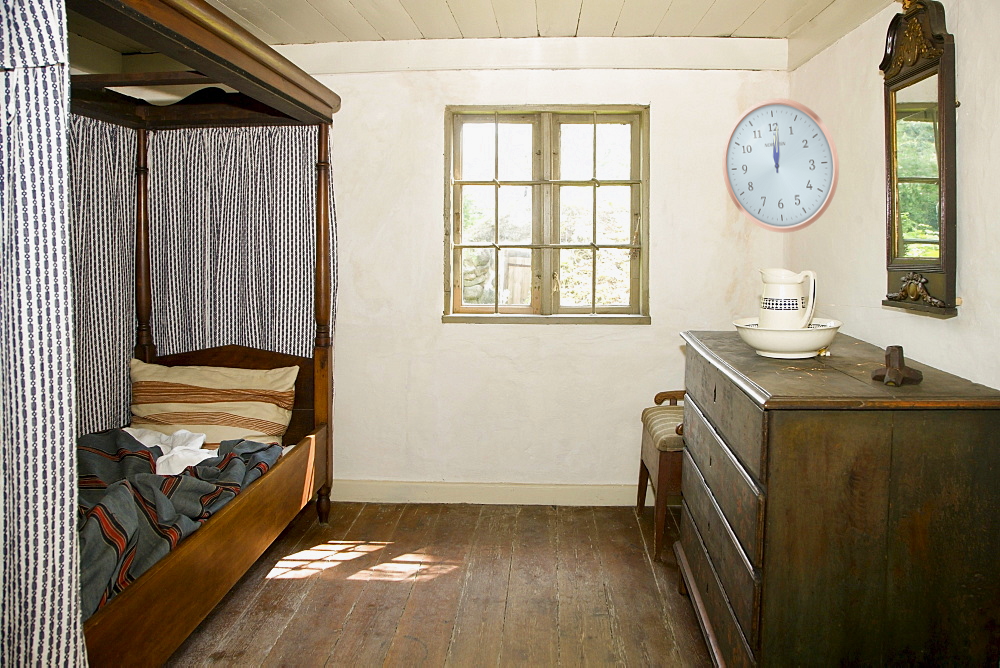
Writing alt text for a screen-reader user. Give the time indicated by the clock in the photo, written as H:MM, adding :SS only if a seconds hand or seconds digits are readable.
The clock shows 12:01
